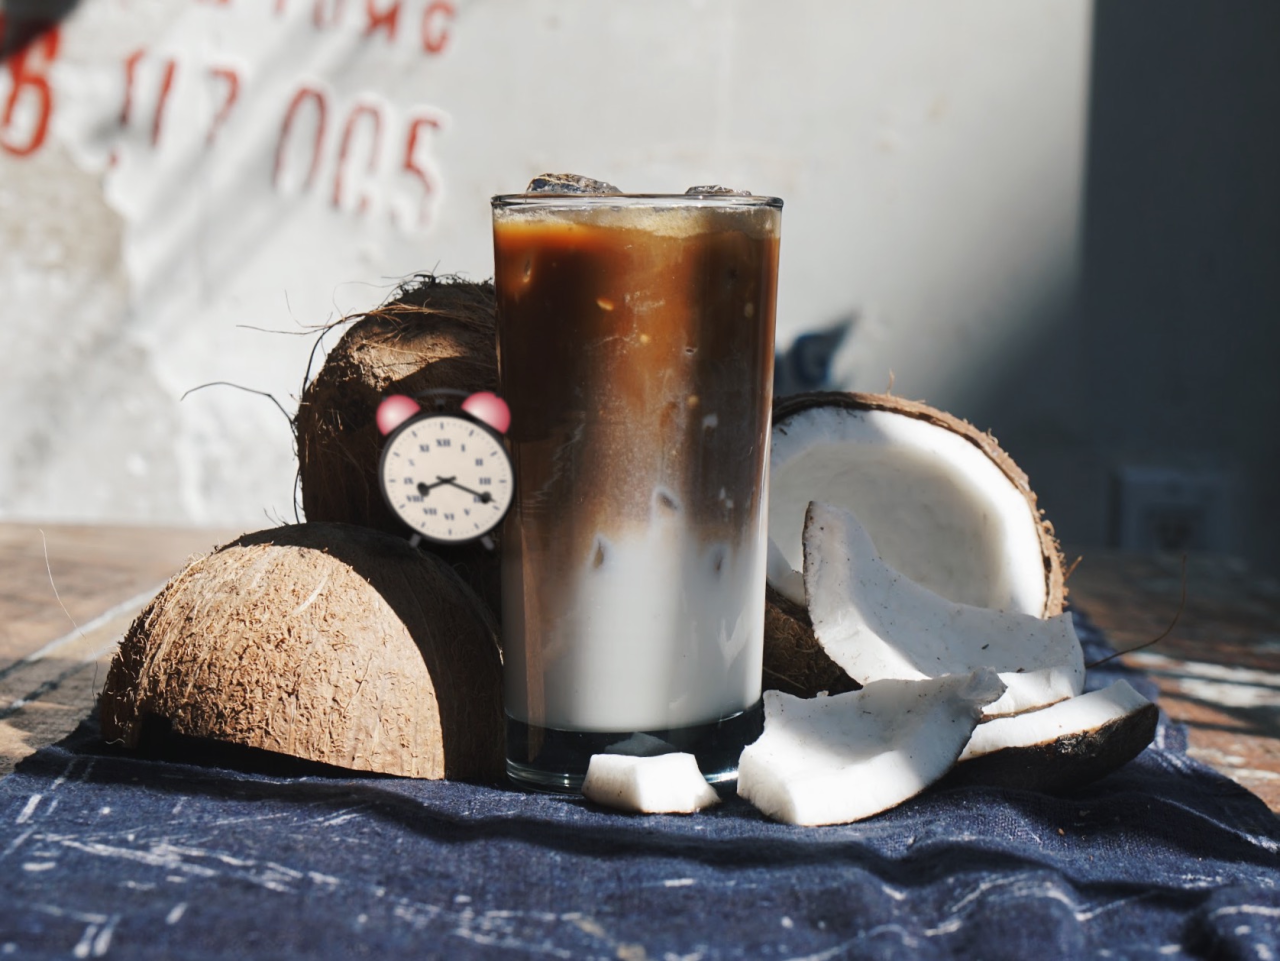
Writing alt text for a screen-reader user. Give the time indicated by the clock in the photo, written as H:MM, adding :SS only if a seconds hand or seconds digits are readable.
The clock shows 8:19
